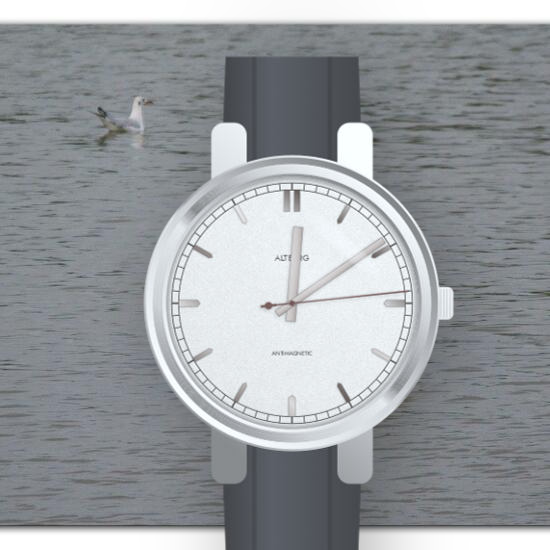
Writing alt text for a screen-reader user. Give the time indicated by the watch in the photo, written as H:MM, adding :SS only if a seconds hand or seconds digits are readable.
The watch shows 12:09:14
